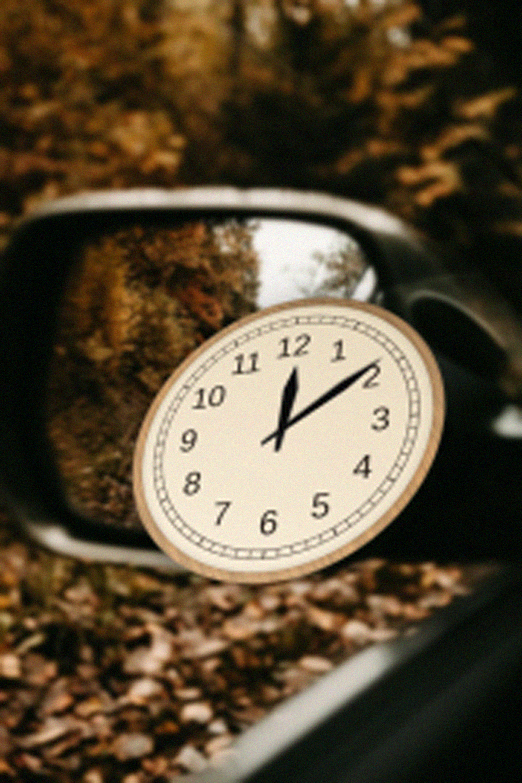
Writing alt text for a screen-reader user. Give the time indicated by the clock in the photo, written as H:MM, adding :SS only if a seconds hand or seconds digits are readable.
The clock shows 12:09
